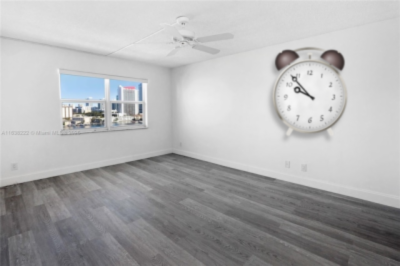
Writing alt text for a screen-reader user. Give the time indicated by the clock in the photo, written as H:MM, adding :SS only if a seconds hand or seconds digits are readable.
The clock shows 9:53
